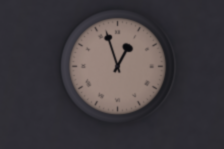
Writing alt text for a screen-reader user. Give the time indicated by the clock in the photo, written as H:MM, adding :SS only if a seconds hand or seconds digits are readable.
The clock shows 12:57
